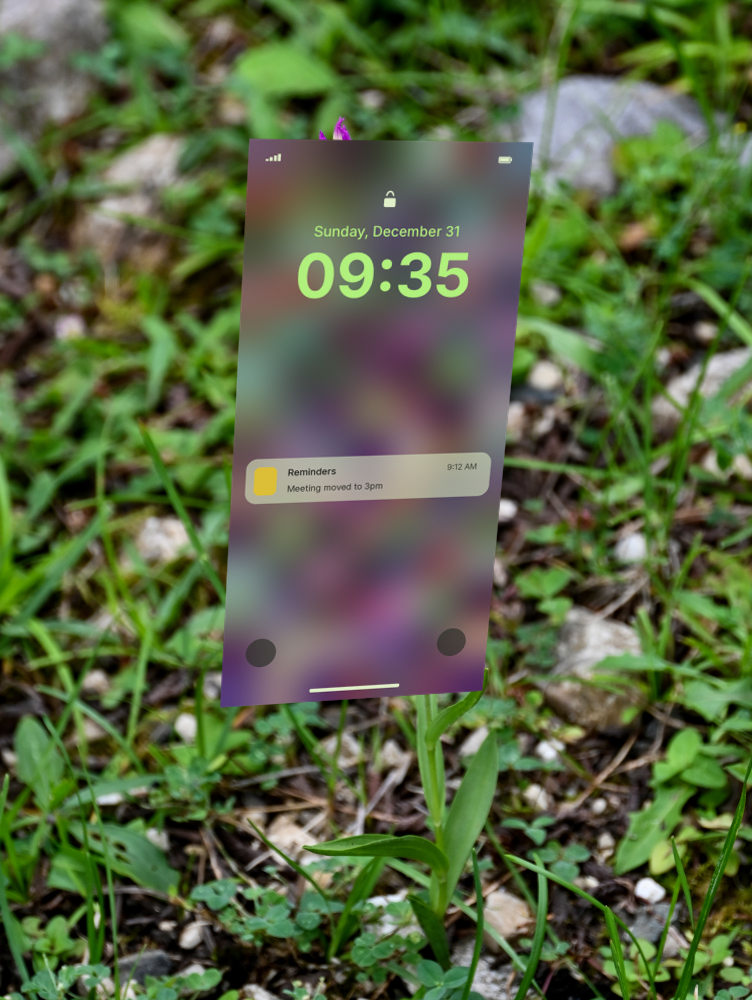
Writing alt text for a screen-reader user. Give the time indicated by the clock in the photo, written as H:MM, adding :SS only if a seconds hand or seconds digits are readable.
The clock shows 9:35
